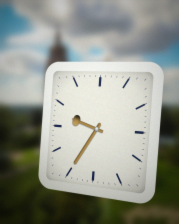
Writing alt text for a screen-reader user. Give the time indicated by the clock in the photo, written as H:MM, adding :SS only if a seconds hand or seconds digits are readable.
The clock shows 9:35
